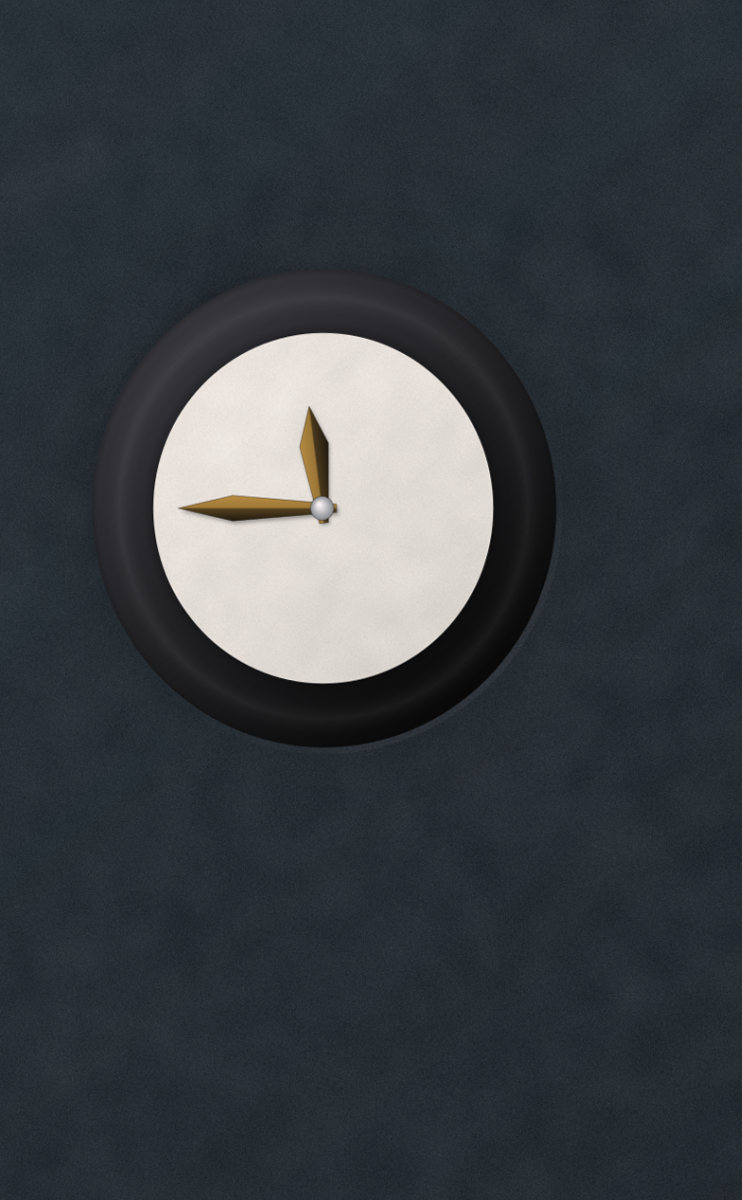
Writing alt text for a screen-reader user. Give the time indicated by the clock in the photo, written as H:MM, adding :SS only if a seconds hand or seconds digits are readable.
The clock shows 11:45
